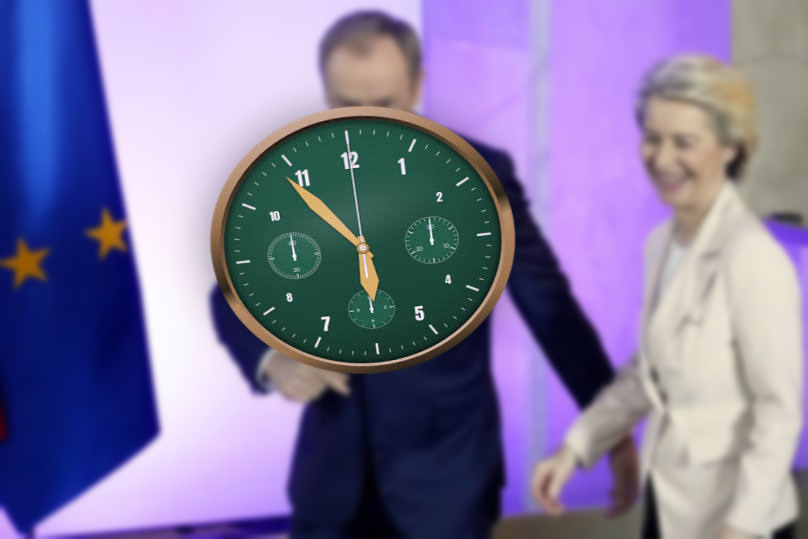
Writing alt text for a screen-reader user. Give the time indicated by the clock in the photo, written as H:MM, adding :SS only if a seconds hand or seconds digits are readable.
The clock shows 5:54
